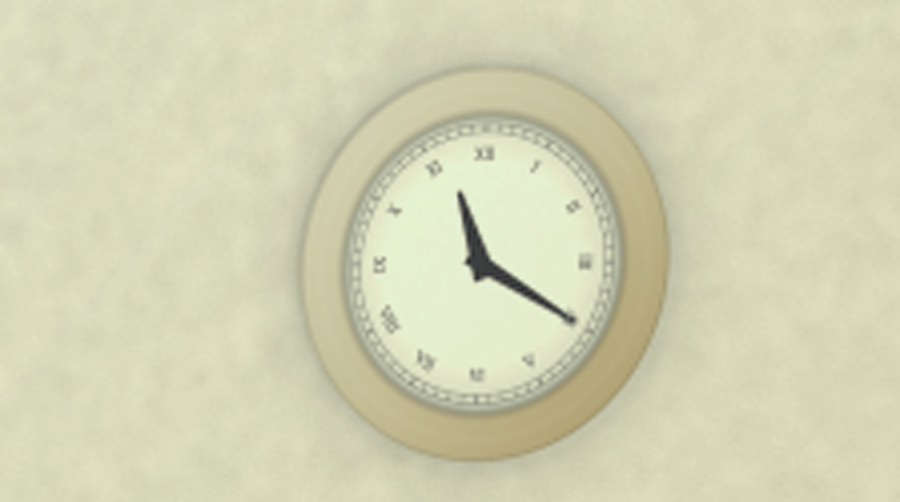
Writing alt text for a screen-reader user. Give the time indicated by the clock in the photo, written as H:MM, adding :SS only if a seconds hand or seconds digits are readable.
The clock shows 11:20
